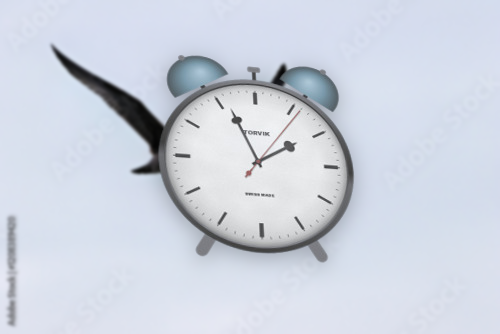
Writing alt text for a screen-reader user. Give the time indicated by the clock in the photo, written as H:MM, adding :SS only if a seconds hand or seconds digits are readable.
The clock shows 1:56:06
